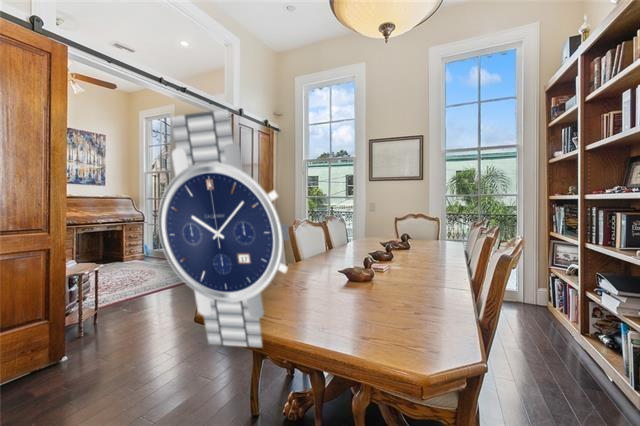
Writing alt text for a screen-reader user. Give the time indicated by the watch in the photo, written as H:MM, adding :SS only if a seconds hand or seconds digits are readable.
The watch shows 10:08
